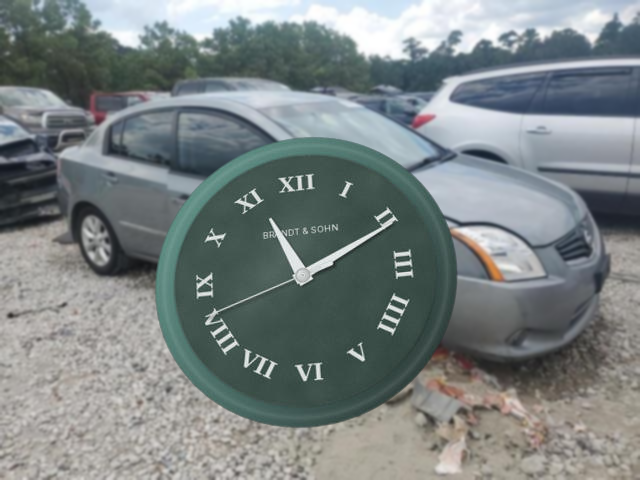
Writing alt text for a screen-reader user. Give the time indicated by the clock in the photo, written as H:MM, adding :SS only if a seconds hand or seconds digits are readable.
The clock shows 11:10:42
